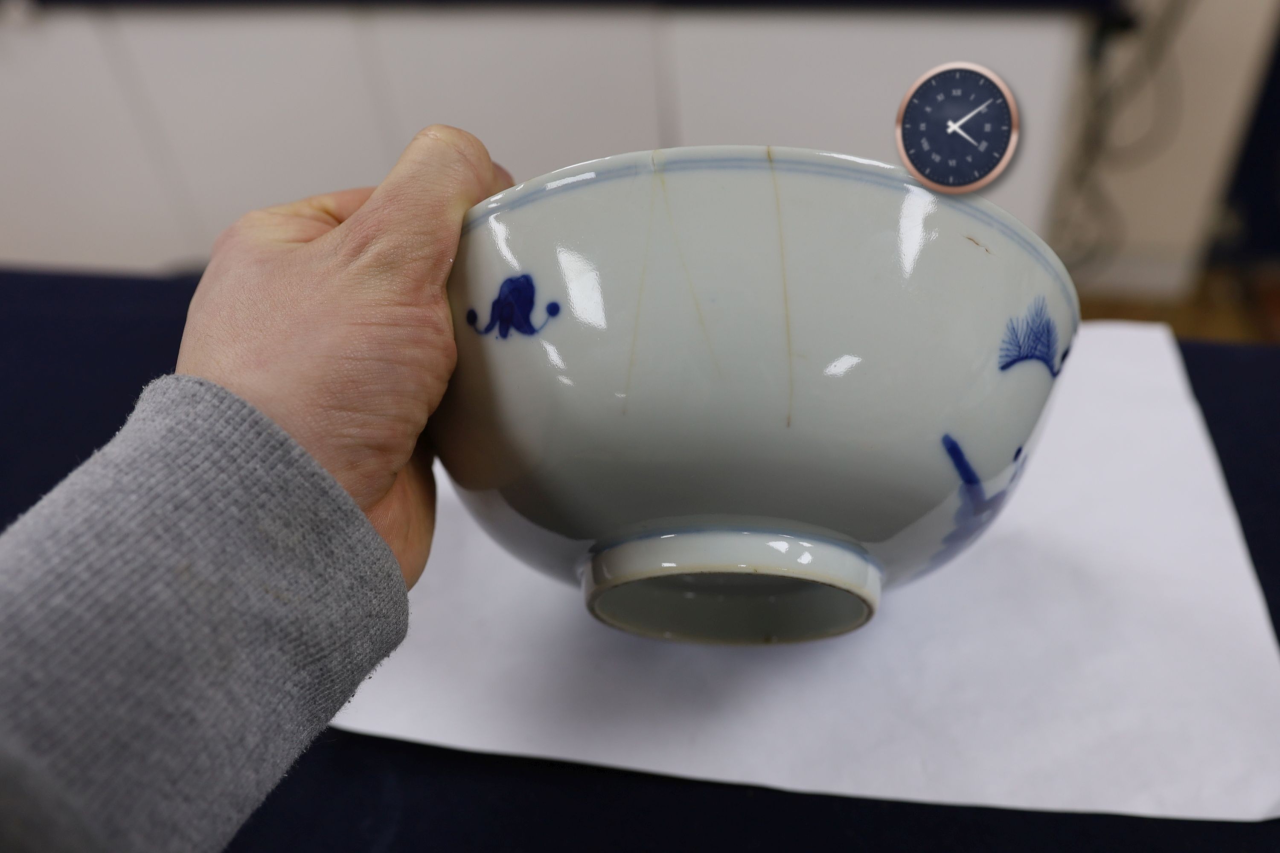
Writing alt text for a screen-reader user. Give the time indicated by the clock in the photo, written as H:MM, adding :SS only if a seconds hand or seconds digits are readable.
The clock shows 4:09
